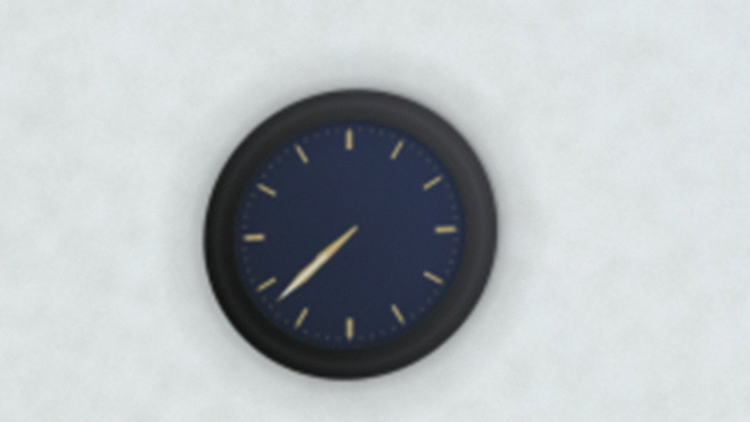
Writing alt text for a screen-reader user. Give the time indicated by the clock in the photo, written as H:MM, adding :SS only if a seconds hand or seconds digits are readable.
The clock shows 7:38
